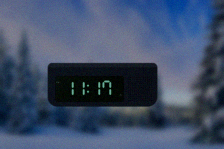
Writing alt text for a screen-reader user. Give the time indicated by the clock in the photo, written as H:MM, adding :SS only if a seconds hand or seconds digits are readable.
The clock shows 11:17
